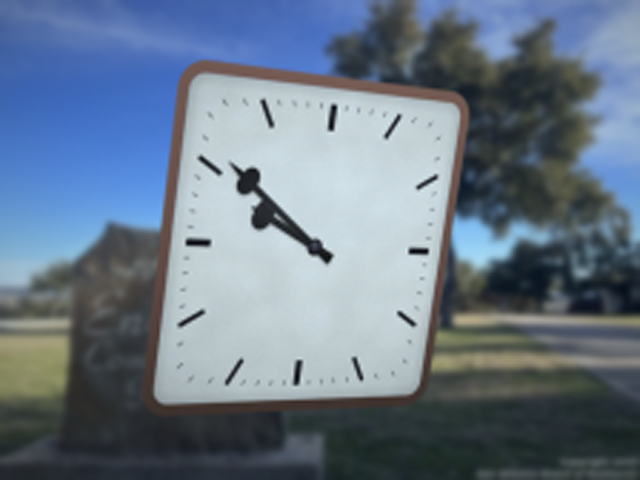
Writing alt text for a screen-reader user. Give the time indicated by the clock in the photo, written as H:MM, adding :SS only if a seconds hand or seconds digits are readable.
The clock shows 9:51
